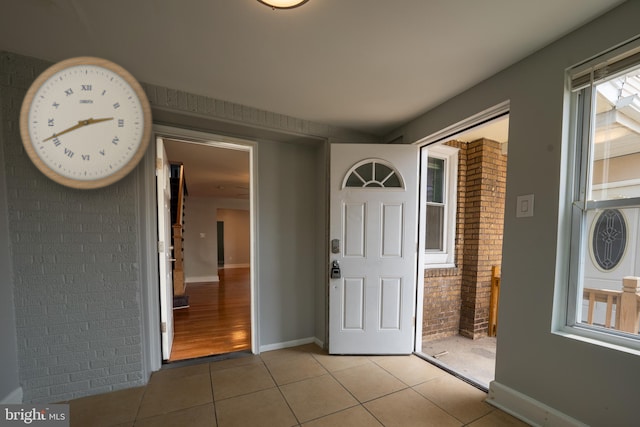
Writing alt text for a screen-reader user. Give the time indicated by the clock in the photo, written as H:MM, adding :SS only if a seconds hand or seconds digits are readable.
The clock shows 2:41
